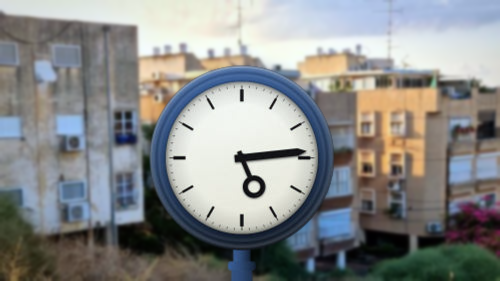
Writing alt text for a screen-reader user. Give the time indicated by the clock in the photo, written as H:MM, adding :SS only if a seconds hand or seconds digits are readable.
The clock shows 5:14
